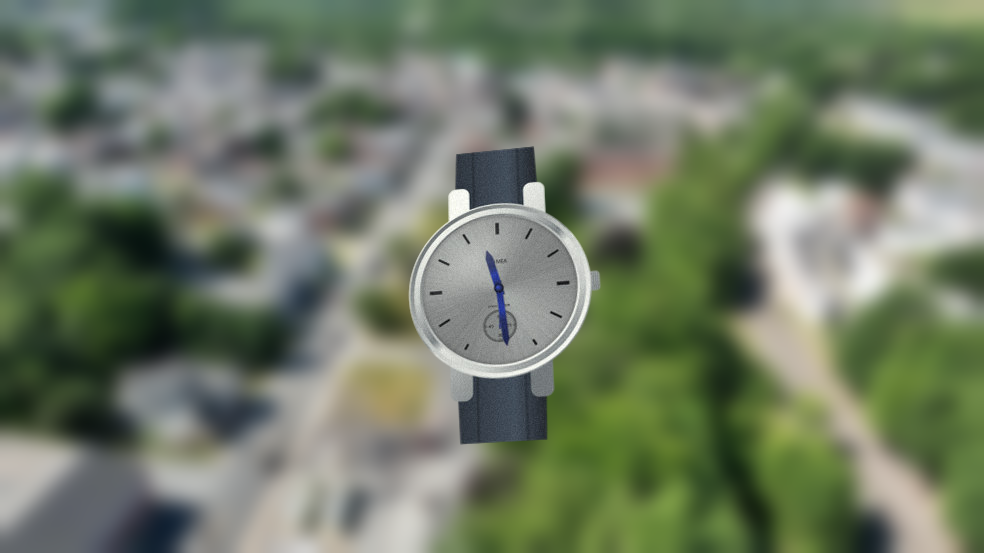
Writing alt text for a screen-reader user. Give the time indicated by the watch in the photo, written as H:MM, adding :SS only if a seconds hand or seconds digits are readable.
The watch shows 11:29
